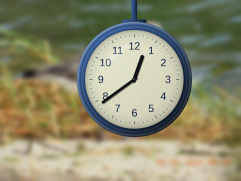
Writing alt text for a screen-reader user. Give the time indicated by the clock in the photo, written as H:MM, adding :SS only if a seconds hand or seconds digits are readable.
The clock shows 12:39
